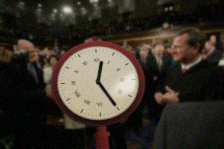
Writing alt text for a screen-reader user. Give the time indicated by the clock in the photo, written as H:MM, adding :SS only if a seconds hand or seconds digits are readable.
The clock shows 12:25
